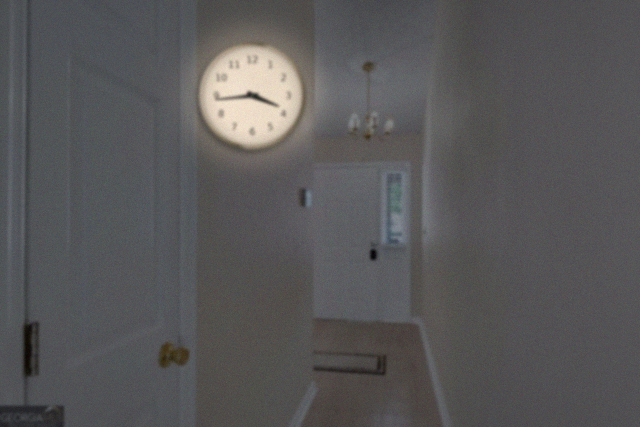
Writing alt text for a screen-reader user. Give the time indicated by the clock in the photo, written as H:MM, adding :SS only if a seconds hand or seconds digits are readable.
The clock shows 3:44
